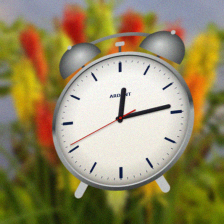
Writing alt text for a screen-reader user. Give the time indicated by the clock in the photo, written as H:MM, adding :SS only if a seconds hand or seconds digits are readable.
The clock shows 12:13:41
